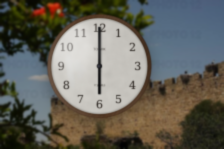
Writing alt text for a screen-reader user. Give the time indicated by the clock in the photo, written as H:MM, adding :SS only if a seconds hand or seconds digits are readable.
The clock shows 6:00
